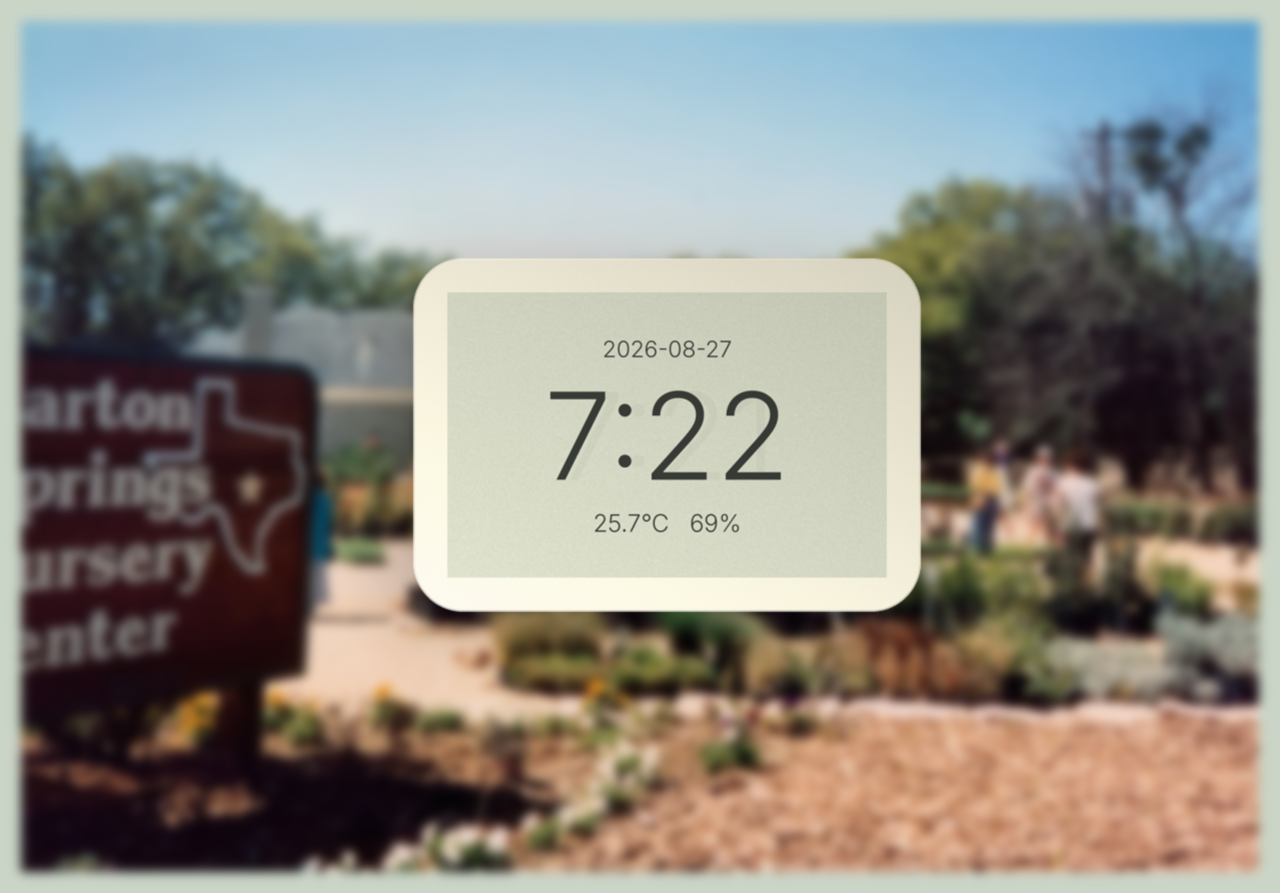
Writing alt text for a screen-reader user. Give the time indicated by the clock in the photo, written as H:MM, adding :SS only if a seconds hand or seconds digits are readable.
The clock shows 7:22
